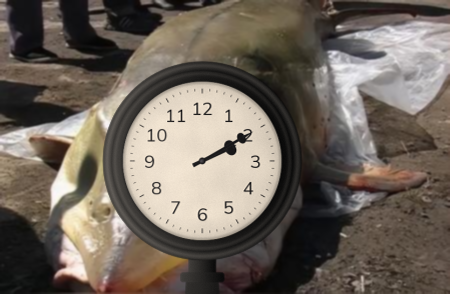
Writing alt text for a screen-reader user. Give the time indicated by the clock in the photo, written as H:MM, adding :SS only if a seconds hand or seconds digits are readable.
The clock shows 2:10
